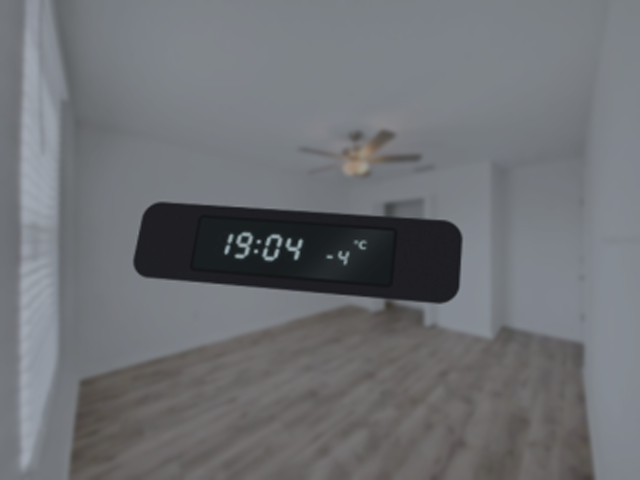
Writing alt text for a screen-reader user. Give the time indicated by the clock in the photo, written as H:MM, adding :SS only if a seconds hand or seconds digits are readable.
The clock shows 19:04
